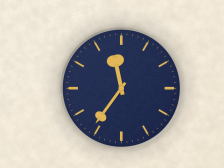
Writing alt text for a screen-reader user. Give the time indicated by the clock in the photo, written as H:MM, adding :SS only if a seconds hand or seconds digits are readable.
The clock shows 11:36
